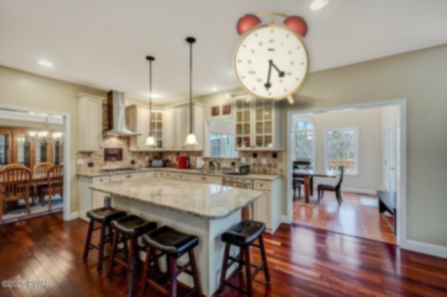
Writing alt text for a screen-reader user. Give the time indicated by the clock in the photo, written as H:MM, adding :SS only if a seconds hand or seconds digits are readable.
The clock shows 4:31
